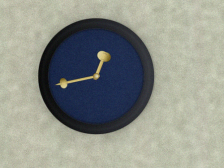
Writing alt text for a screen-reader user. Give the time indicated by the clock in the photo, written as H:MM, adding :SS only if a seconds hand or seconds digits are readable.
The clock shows 12:43
